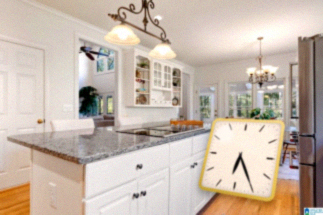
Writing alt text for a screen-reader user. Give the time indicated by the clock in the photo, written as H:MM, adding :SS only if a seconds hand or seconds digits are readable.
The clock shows 6:25
